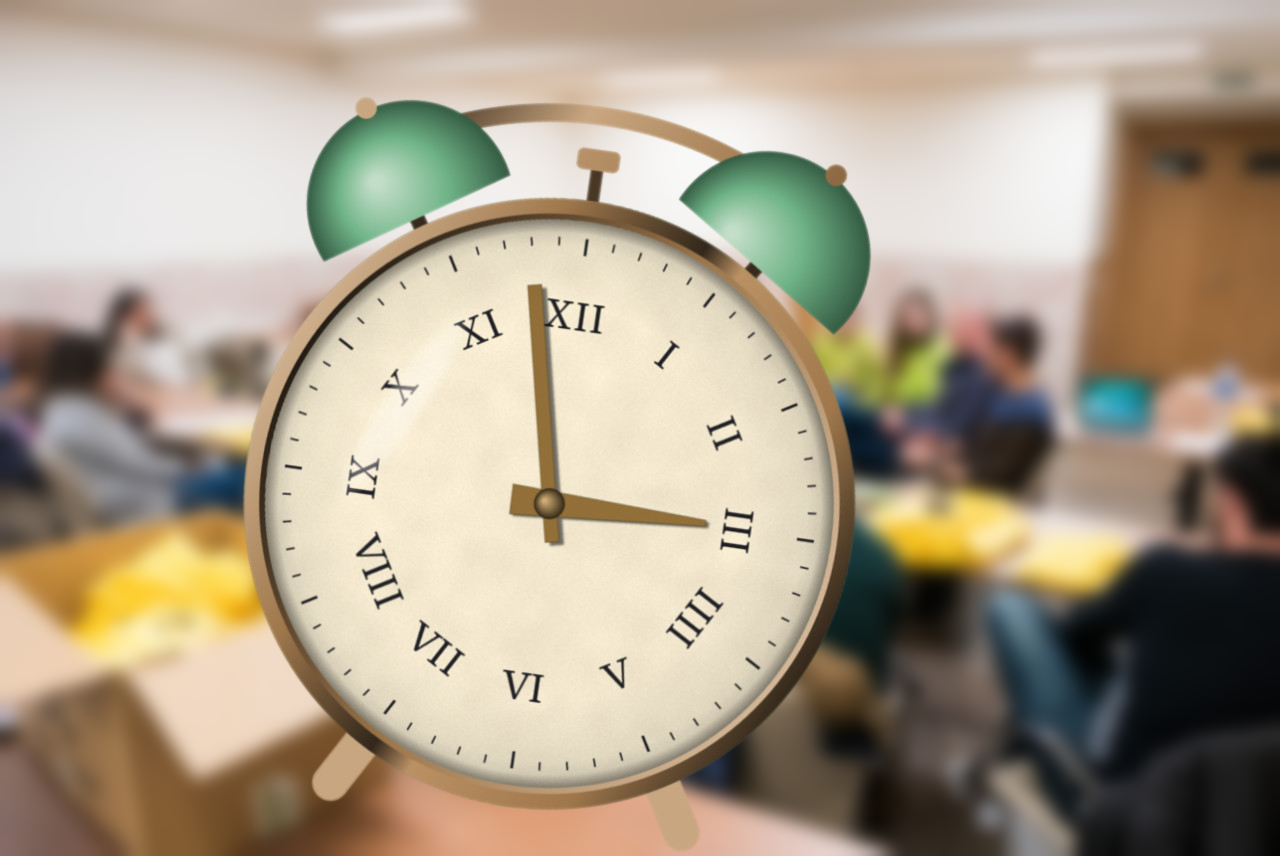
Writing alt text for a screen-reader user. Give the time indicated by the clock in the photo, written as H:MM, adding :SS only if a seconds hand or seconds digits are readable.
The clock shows 2:58
